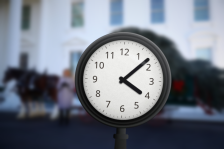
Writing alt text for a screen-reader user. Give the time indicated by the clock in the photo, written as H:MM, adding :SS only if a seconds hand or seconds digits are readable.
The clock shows 4:08
